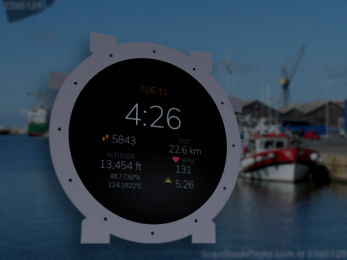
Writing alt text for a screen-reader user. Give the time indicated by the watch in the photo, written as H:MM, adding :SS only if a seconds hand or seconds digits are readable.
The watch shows 4:26
